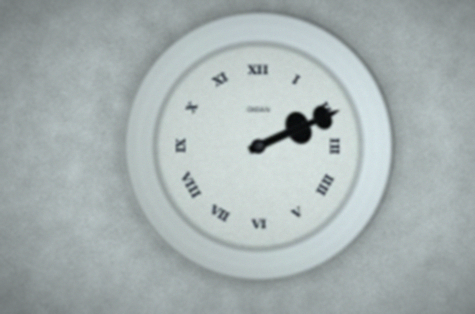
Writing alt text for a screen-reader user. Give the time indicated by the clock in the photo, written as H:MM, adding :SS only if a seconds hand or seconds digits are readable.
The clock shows 2:11
